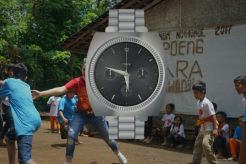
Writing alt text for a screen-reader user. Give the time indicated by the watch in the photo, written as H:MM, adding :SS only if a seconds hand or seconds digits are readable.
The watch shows 5:48
